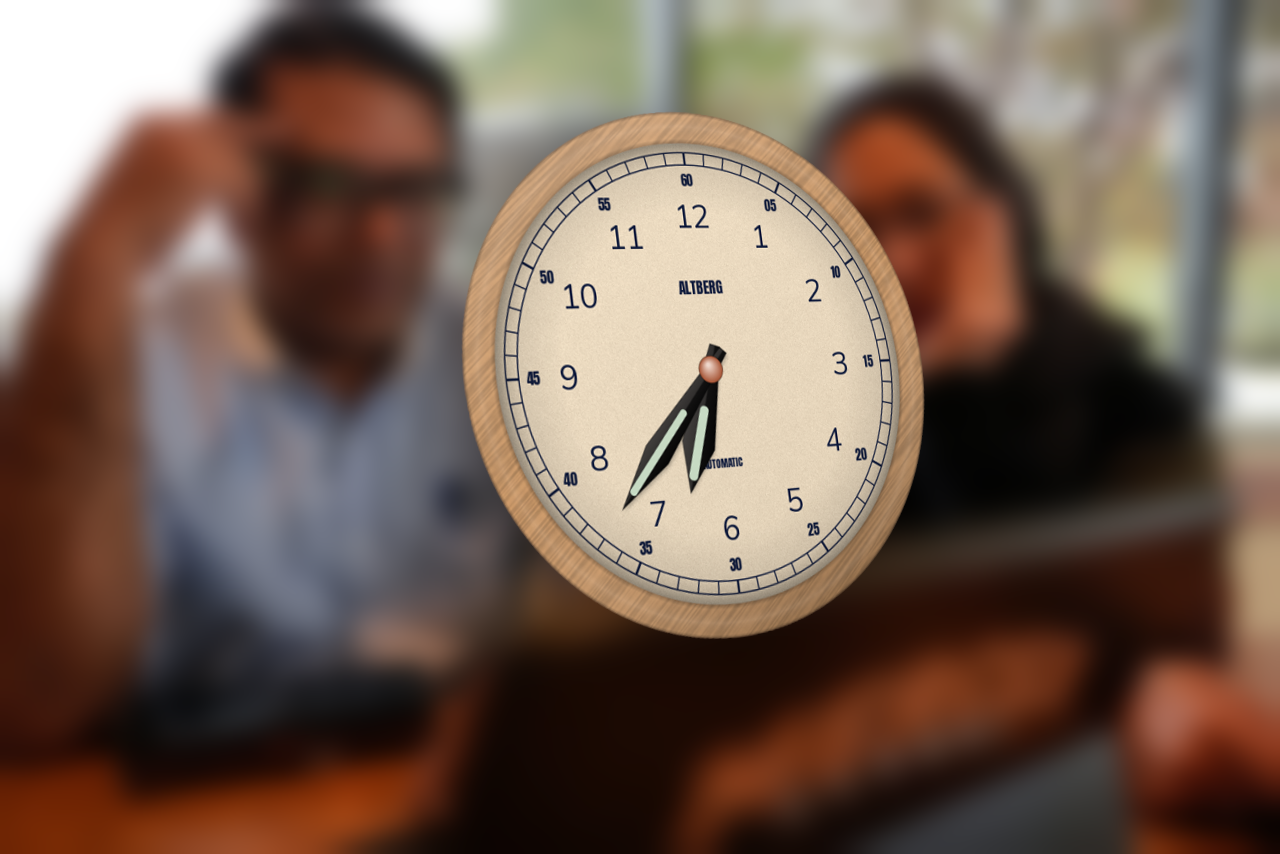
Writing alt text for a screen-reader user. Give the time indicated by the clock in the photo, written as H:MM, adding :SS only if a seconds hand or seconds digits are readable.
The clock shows 6:37
